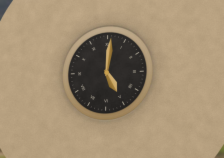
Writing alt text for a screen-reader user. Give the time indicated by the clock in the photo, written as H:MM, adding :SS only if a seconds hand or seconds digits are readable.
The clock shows 5:01
